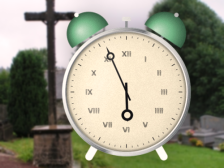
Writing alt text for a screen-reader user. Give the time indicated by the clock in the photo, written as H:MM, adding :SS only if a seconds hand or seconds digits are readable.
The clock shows 5:56
